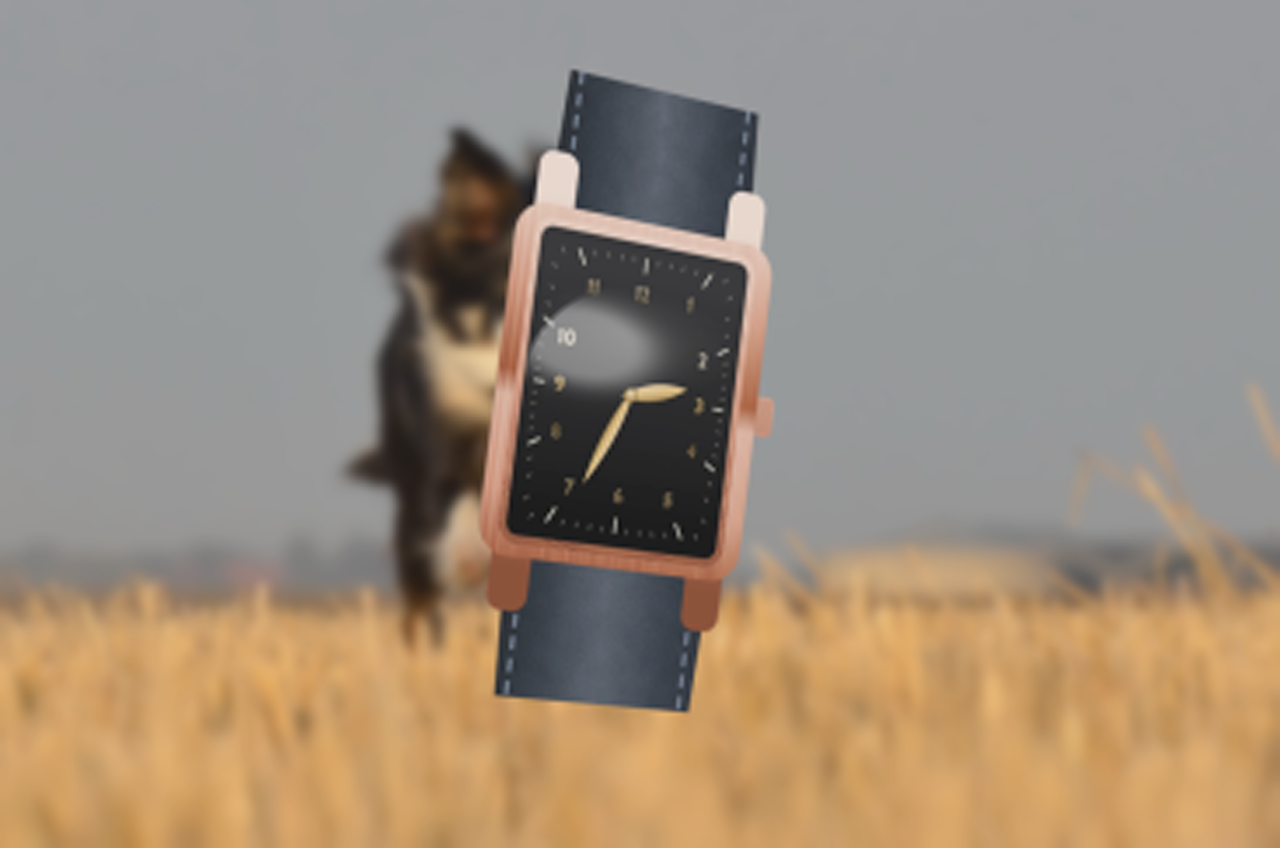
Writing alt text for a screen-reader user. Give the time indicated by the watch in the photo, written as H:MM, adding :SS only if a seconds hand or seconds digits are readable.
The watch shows 2:34
